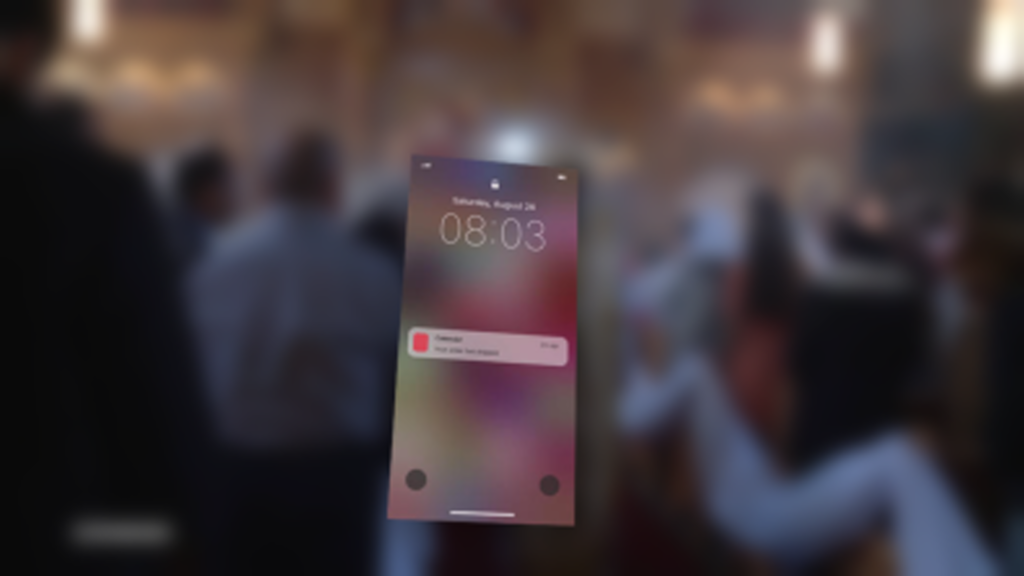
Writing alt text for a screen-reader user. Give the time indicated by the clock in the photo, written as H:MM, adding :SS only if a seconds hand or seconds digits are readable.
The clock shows 8:03
